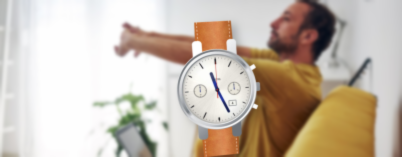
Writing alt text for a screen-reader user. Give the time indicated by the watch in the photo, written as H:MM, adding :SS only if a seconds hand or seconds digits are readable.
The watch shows 11:26
